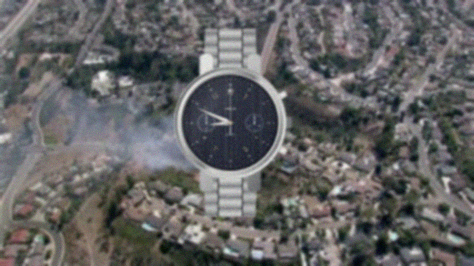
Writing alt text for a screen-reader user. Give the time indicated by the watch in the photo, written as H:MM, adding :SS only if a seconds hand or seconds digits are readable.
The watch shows 8:49
